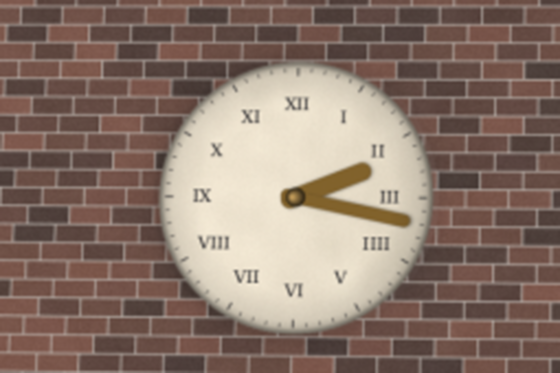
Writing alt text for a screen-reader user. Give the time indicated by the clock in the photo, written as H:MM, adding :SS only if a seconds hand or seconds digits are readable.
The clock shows 2:17
